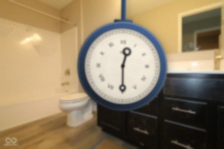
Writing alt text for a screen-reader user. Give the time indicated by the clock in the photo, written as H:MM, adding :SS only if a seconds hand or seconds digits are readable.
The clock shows 12:30
